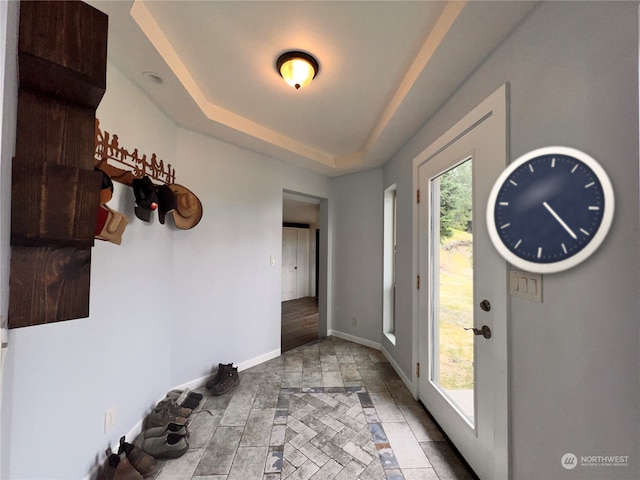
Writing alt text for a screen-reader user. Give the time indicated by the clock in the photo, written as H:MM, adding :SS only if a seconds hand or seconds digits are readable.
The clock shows 4:22
